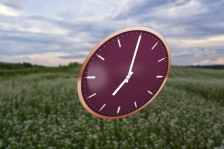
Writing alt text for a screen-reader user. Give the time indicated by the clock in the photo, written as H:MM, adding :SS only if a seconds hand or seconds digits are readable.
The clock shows 7:00
